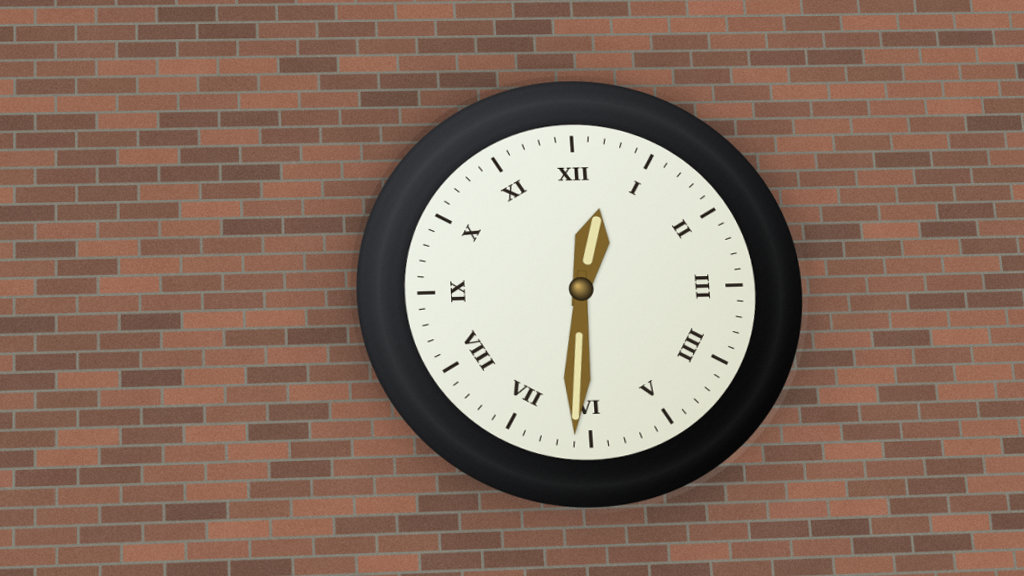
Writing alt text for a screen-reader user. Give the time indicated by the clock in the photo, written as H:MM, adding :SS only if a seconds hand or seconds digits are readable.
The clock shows 12:31
